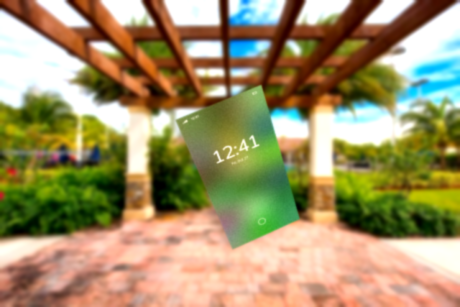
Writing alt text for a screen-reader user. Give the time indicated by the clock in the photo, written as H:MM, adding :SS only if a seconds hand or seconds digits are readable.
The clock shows 12:41
